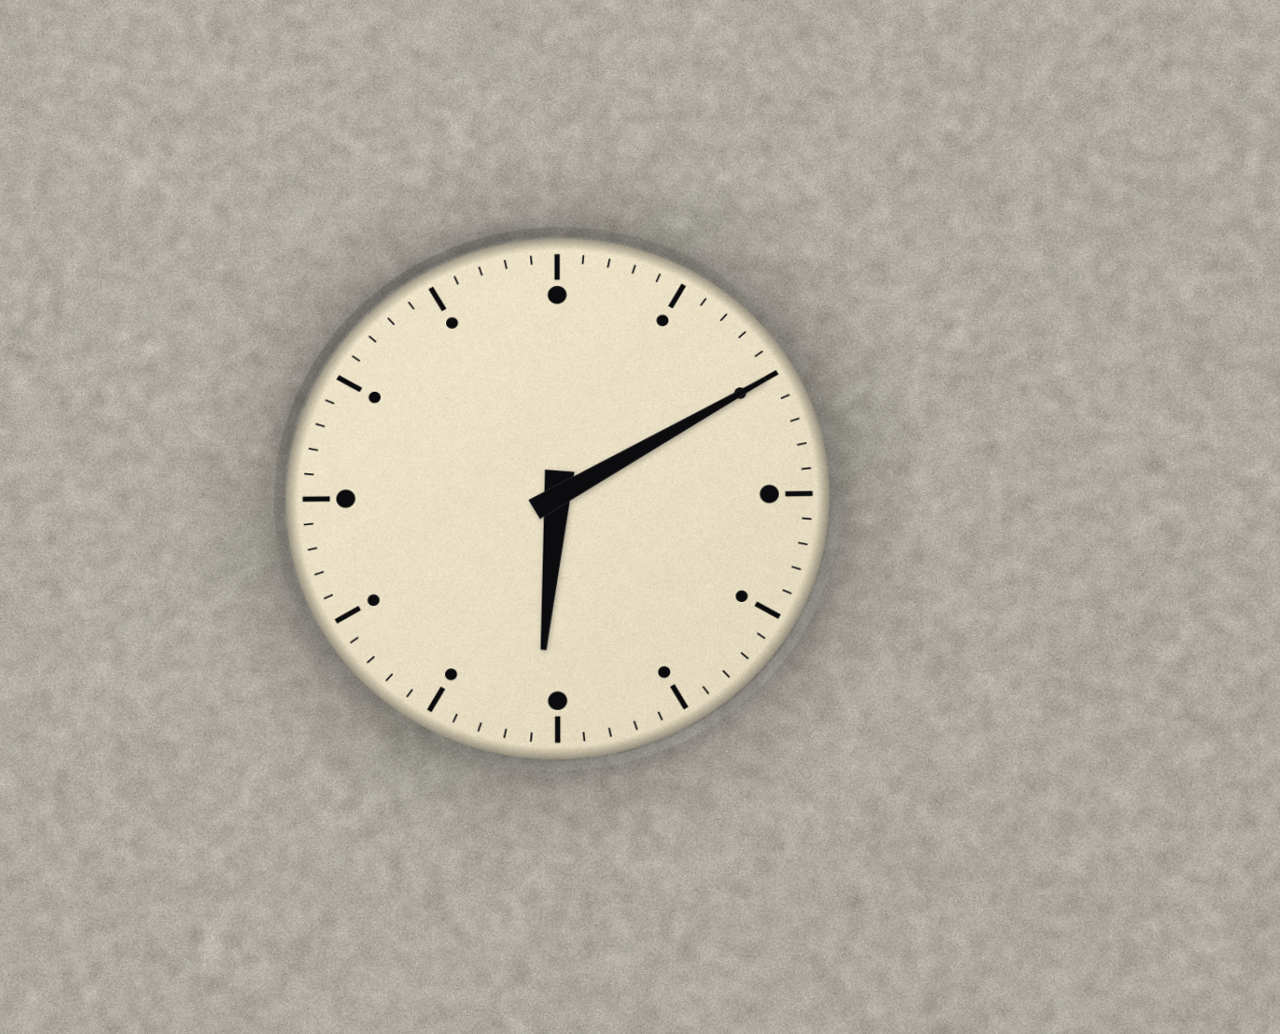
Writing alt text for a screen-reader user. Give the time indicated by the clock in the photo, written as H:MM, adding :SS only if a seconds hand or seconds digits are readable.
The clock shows 6:10
